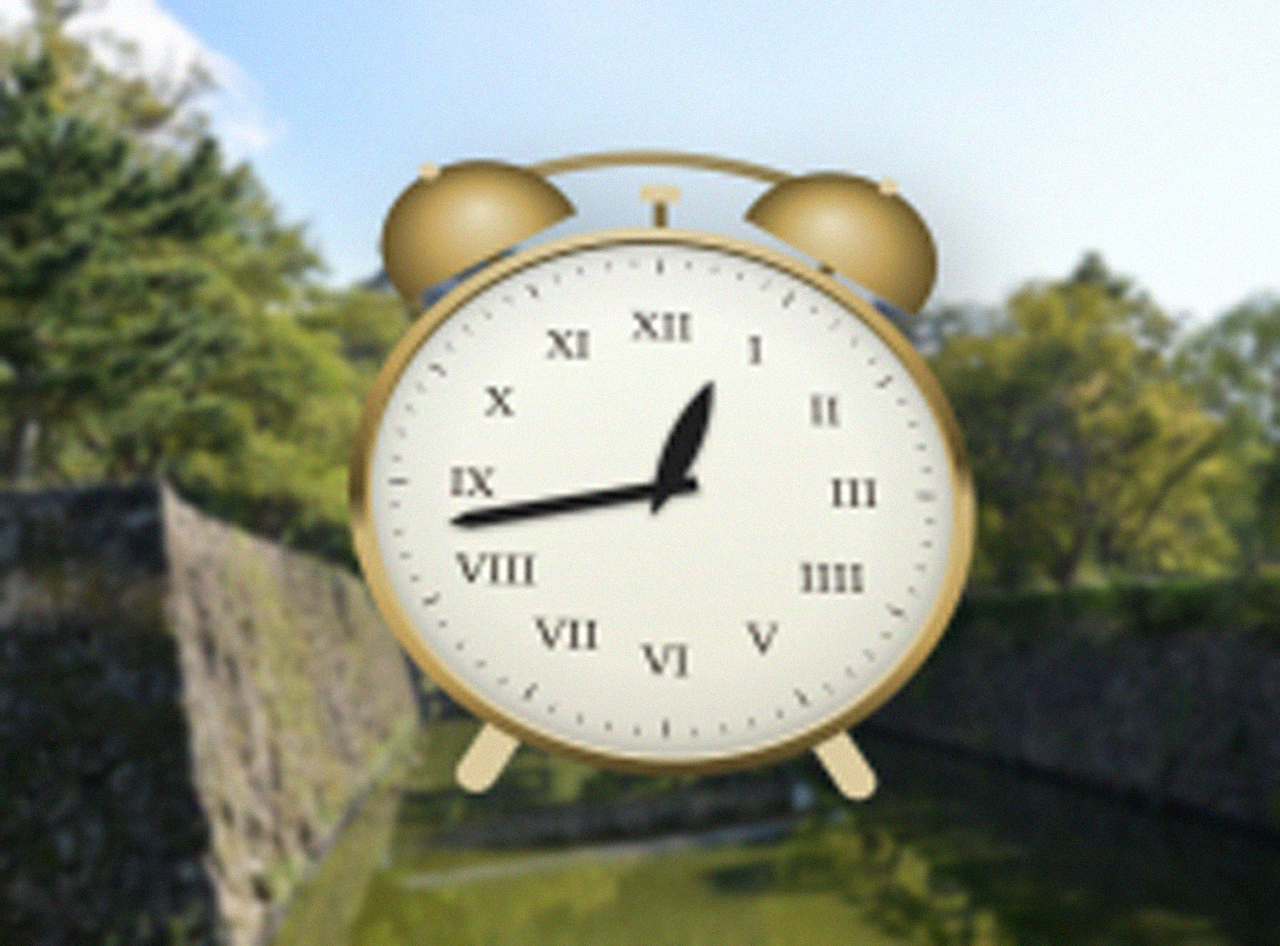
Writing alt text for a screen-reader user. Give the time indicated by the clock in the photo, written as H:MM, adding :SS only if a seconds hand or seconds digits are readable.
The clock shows 12:43
